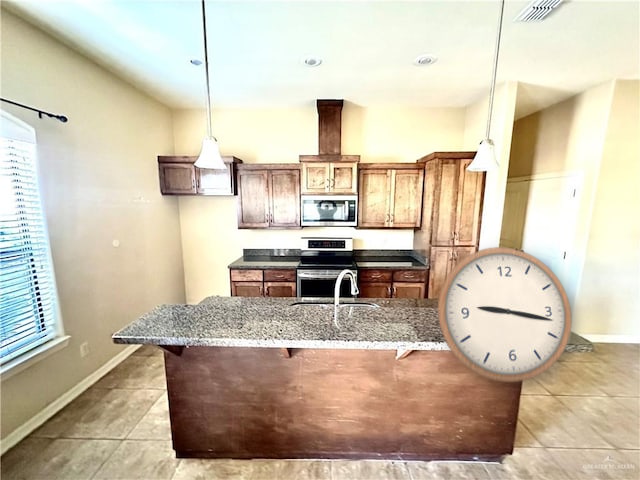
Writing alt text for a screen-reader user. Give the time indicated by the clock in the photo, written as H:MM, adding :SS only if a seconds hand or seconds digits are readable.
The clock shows 9:17
